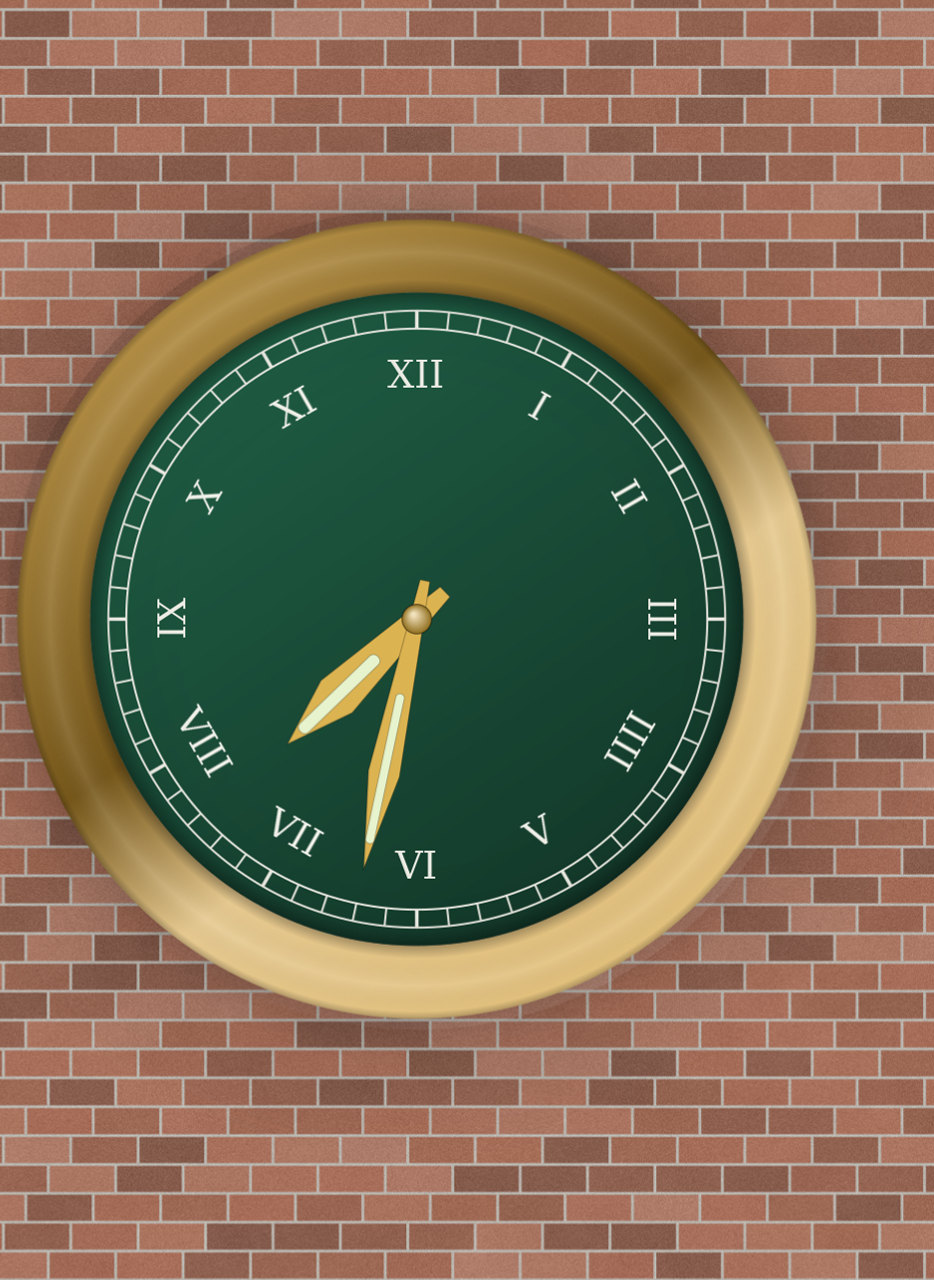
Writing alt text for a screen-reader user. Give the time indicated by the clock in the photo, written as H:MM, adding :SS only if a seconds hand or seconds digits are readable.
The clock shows 7:32
